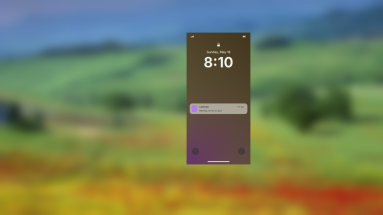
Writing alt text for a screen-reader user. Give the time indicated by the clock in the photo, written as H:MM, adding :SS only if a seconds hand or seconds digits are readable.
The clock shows 8:10
